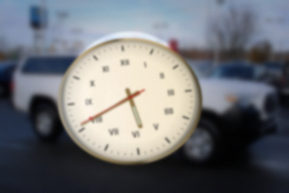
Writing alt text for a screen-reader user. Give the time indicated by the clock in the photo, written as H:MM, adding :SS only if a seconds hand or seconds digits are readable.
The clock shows 5:40:41
